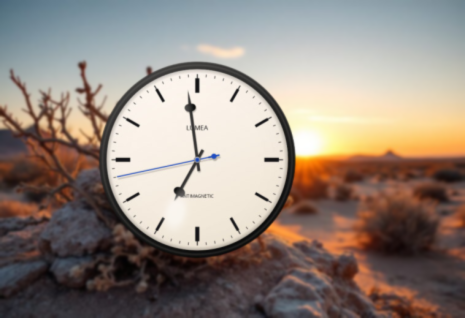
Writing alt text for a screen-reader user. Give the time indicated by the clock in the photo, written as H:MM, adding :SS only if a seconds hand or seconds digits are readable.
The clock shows 6:58:43
